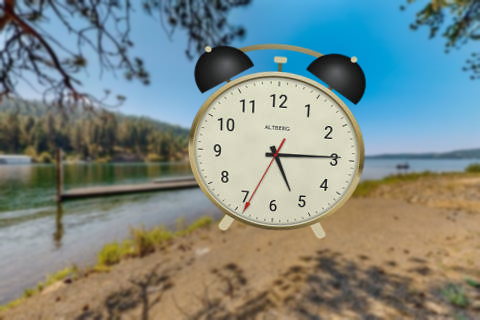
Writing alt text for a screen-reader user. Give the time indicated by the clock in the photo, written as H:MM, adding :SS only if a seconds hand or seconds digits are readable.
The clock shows 5:14:34
